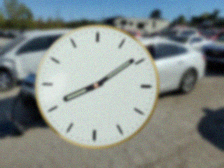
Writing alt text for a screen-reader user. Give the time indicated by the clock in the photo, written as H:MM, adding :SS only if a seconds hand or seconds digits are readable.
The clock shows 8:09
